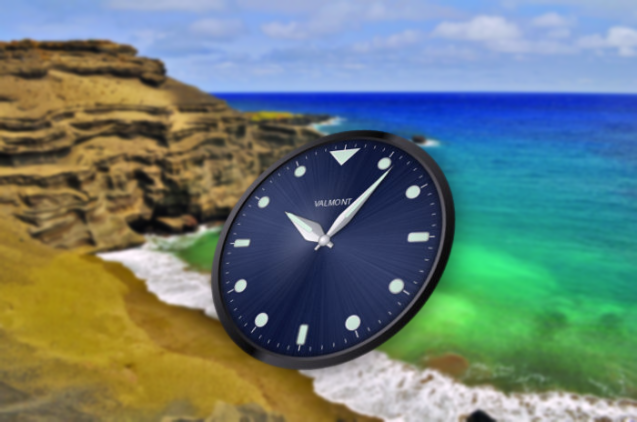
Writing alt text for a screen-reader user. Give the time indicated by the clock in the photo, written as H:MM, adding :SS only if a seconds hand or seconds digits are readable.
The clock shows 10:06
